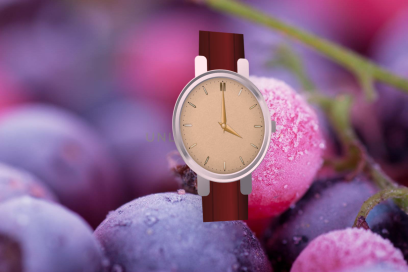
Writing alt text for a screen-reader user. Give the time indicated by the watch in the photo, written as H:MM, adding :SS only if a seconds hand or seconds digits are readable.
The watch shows 4:00
